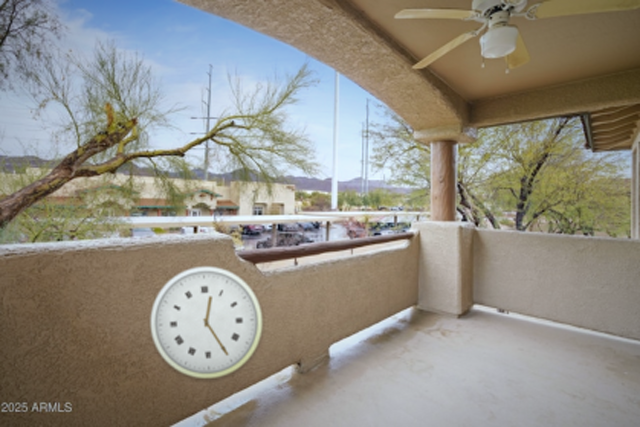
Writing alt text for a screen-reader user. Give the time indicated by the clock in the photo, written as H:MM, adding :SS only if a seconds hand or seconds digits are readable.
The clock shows 12:25
